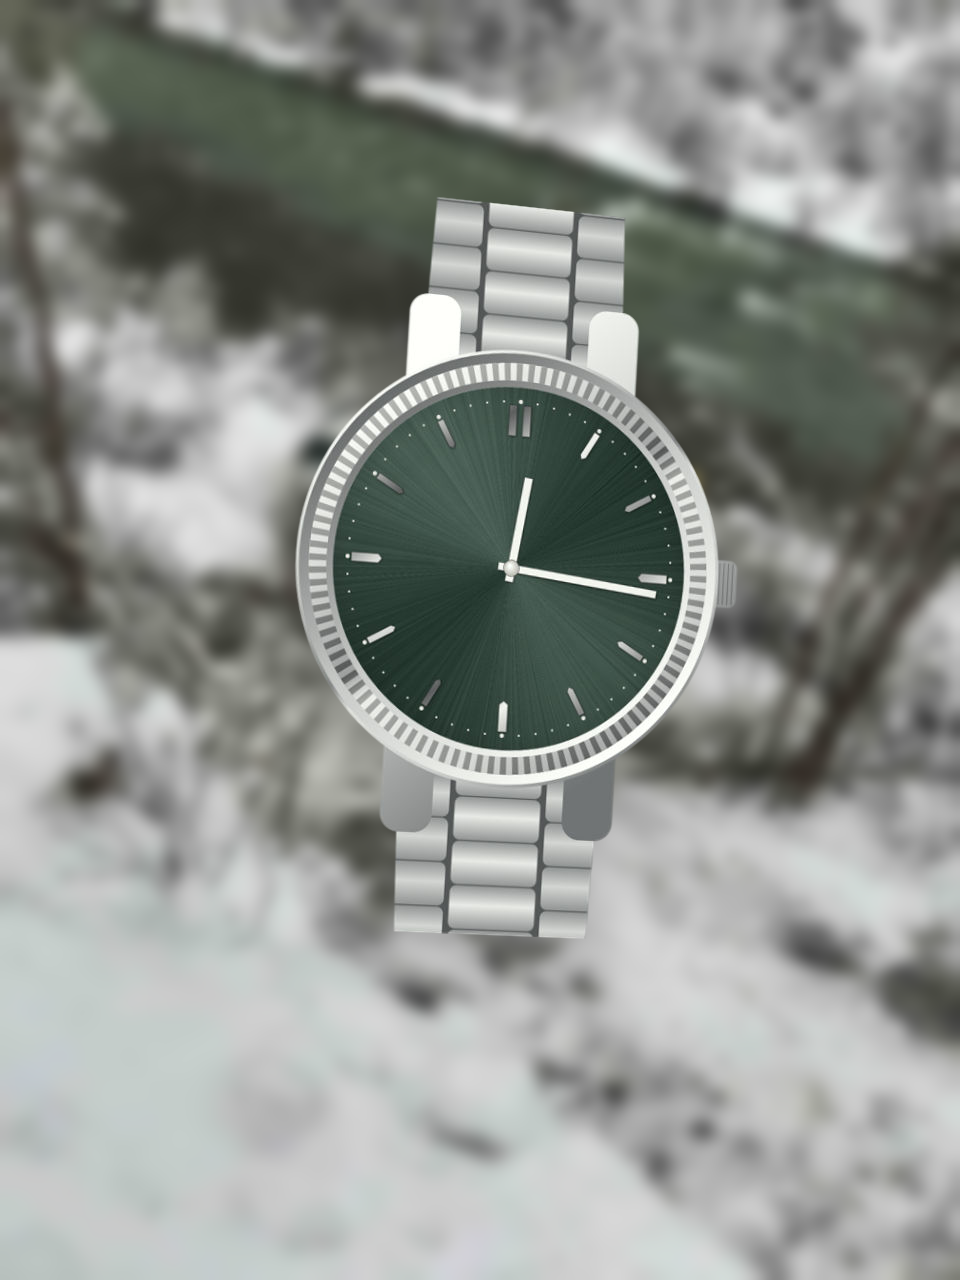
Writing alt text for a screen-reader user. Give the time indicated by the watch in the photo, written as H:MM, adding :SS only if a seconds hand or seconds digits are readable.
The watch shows 12:16
